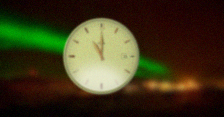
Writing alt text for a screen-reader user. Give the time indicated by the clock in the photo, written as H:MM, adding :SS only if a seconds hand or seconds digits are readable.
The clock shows 11:00
